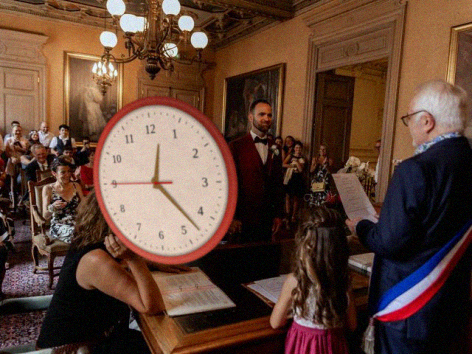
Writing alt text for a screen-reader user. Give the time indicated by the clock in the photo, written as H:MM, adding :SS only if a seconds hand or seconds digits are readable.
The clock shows 12:22:45
